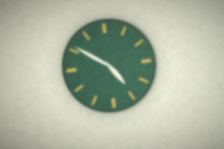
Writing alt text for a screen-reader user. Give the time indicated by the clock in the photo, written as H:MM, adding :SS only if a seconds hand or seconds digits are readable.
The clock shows 4:51
